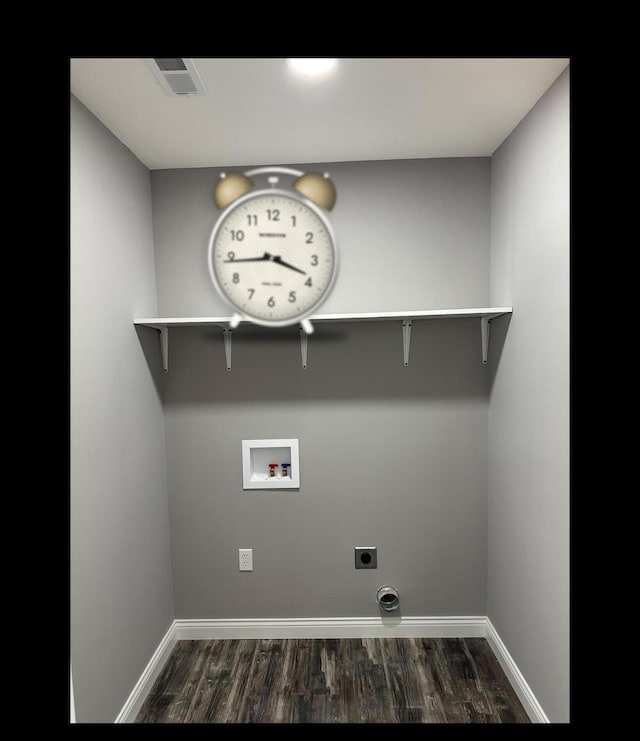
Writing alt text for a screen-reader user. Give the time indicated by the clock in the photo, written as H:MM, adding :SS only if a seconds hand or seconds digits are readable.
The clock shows 3:44
